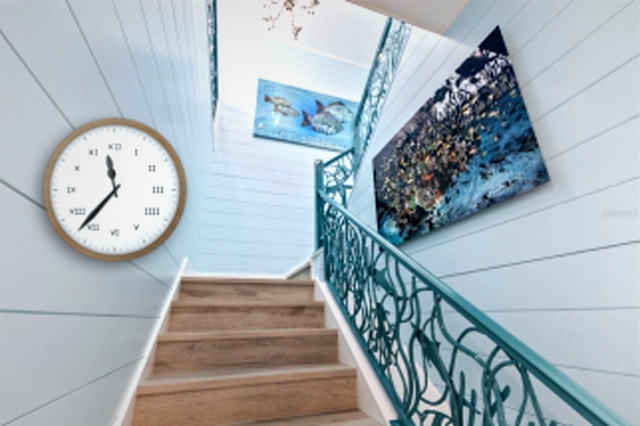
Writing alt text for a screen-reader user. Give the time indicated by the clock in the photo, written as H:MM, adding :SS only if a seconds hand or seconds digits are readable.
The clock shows 11:37
